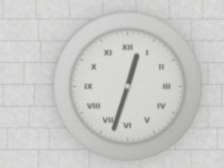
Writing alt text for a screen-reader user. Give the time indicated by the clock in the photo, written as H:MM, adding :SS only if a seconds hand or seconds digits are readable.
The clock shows 12:33
